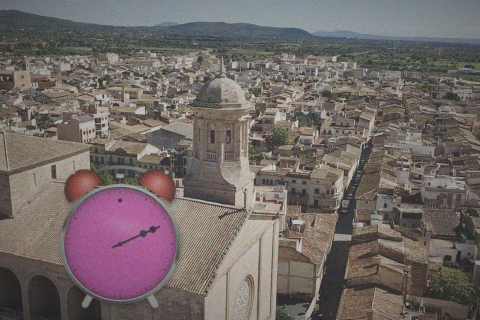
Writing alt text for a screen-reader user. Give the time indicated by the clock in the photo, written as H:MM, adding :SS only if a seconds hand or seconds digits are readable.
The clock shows 2:11
